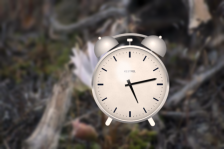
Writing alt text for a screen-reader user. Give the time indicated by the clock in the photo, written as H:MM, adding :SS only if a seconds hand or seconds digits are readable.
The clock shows 5:13
